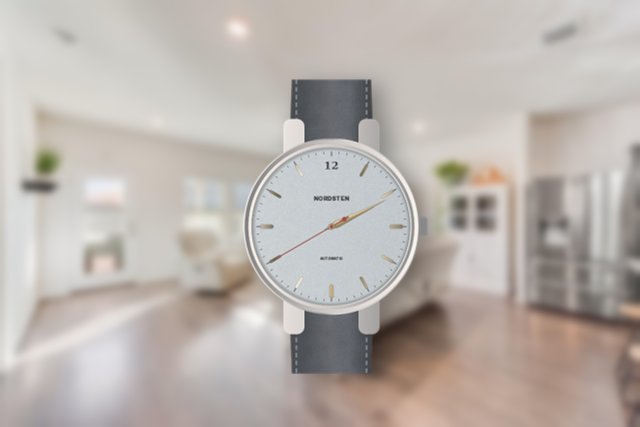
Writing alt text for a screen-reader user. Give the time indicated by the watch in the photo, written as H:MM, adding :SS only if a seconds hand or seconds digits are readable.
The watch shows 2:10:40
